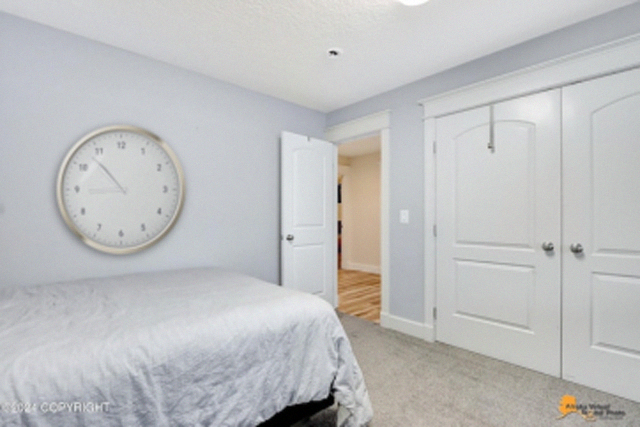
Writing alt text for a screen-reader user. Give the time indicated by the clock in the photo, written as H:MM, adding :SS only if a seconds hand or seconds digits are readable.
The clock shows 8:53
